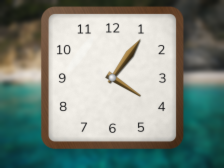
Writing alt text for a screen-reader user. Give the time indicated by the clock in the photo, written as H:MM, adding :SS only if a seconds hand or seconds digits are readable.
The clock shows 4:06
